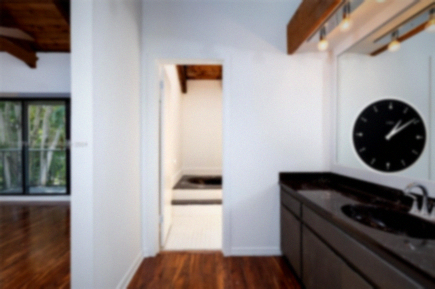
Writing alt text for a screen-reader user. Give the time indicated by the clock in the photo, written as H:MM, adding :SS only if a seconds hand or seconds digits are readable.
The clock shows 1:09
